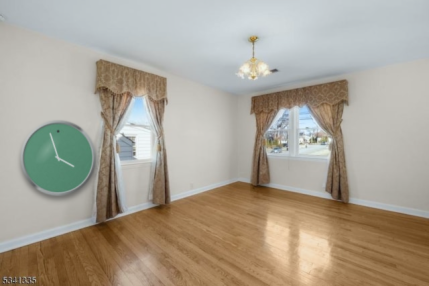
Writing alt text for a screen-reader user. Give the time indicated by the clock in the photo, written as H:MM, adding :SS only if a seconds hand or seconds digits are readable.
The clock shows 3:57
